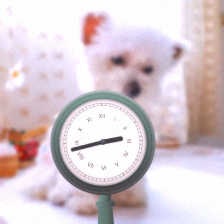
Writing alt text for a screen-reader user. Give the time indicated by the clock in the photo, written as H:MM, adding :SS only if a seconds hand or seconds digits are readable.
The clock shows 2:43
